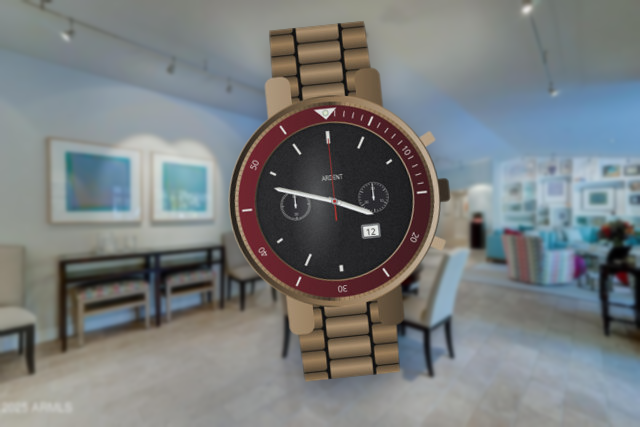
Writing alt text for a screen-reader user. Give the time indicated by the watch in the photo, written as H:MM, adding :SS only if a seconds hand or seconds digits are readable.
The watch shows 3:48
